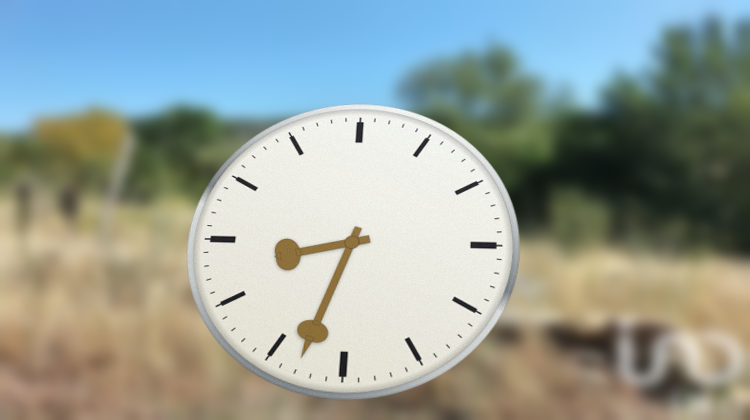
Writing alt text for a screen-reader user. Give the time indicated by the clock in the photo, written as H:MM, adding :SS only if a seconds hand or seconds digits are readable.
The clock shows 8:33
